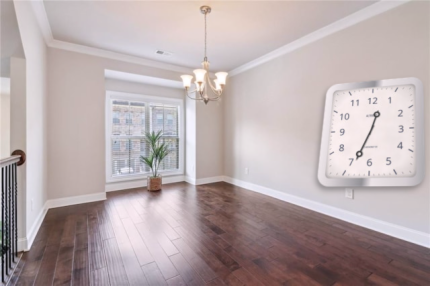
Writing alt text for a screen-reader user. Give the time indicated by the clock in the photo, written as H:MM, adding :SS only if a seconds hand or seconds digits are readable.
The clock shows 12:34
